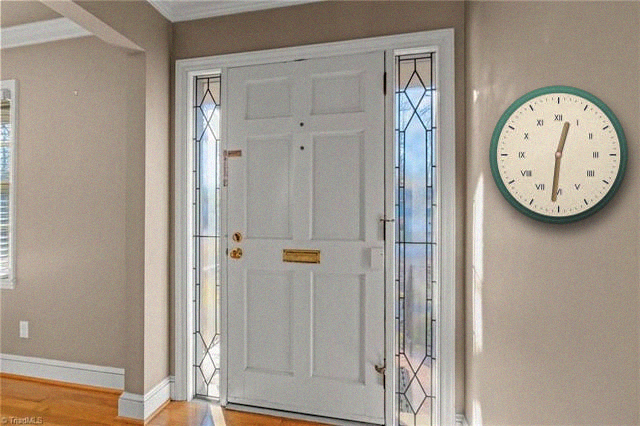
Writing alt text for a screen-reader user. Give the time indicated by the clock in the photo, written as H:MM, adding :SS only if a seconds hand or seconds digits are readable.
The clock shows 12:31
